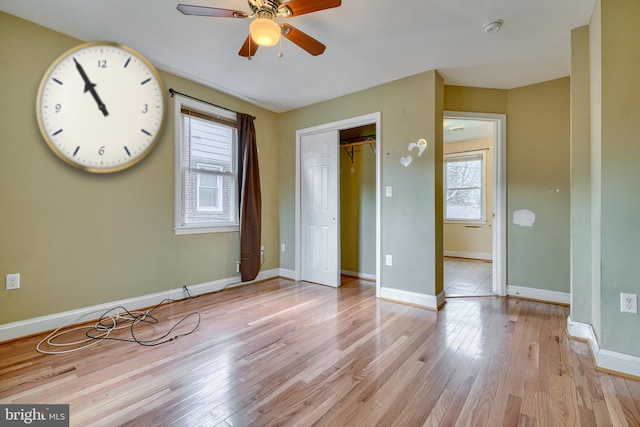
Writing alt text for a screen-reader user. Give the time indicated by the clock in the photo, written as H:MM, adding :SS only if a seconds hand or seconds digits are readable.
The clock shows 10:55
